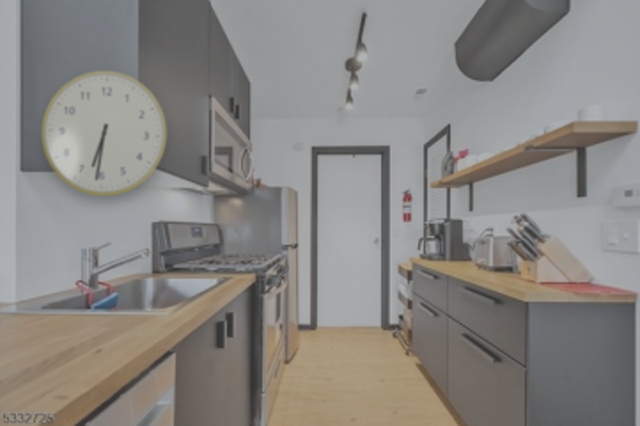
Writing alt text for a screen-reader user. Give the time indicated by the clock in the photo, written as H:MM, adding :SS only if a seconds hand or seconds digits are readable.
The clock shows 6:31
